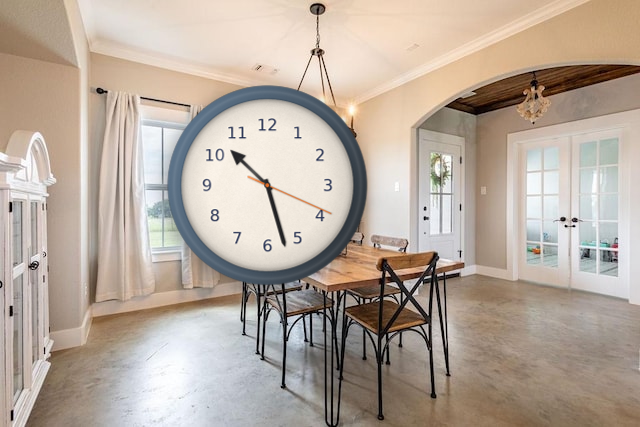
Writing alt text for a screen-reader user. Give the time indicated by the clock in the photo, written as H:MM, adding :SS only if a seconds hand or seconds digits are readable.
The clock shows 10:27:19
